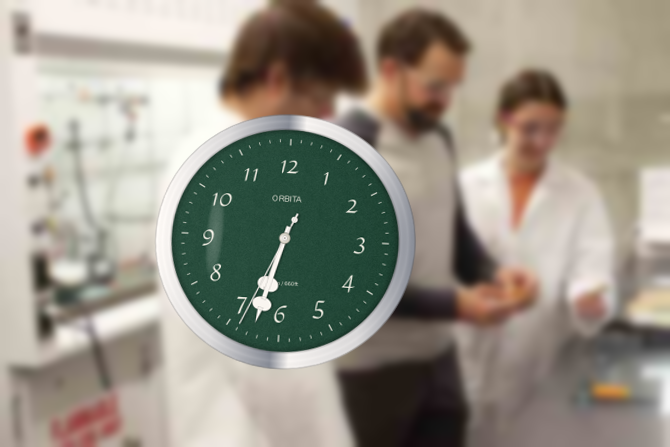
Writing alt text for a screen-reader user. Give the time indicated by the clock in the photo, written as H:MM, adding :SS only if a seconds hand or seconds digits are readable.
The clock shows 6:32:34
